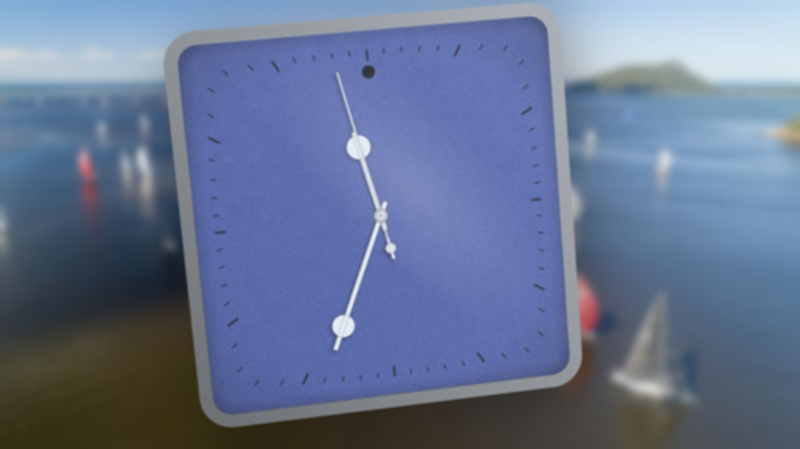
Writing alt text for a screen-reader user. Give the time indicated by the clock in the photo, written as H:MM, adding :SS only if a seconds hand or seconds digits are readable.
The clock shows 11:33:58
